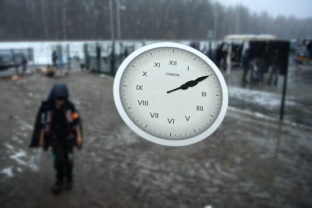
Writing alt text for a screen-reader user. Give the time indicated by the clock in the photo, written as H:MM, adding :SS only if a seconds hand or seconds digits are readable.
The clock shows 2:10
